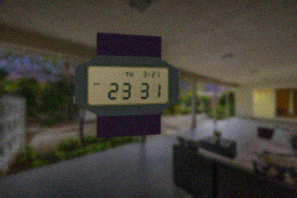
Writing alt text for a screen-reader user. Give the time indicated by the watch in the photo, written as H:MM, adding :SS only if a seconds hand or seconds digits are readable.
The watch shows 23:31
